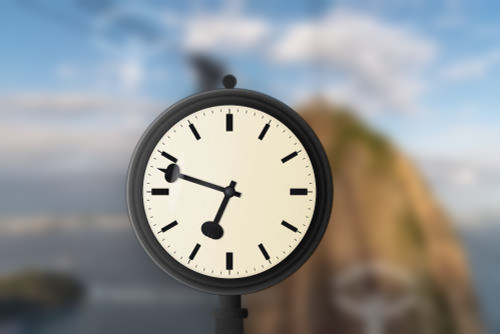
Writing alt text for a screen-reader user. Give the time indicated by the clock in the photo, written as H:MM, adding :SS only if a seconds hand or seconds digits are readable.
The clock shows 6:48
